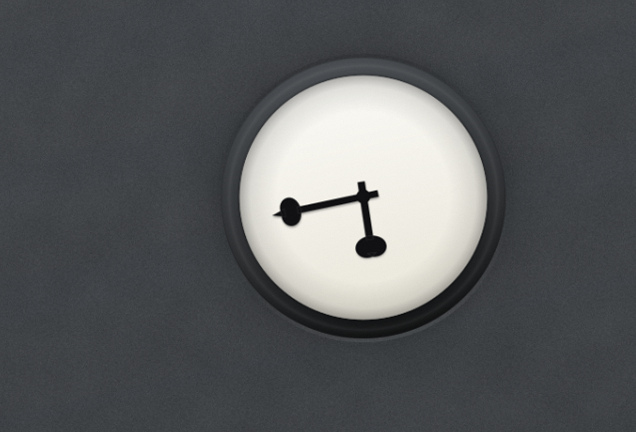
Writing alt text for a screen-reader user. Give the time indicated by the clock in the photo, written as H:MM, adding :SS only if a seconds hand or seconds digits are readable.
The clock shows 5:43
